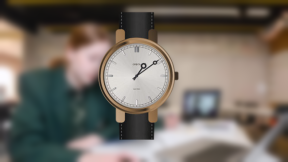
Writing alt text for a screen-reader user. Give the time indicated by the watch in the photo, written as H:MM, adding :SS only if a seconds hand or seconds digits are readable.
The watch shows 1:09
